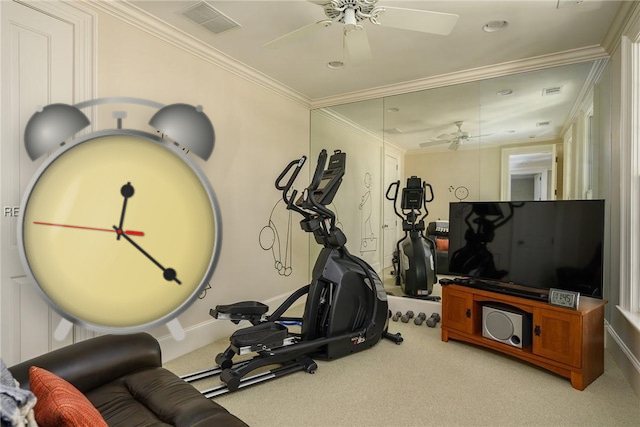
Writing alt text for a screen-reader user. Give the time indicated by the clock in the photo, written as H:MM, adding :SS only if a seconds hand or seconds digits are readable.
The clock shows 12:21:46
